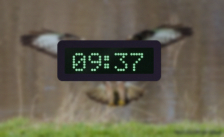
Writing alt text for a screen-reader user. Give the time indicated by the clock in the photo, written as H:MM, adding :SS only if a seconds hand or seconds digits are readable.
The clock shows 9:37
